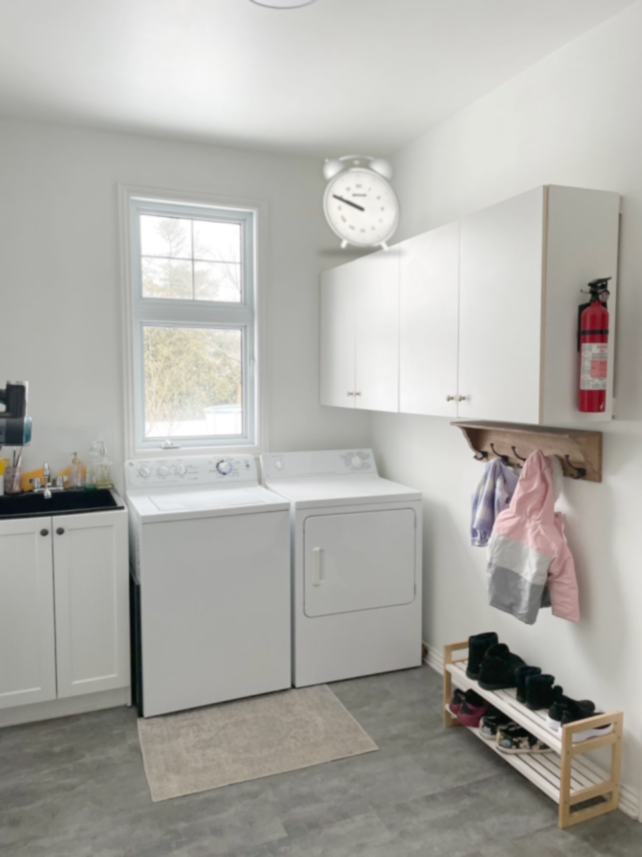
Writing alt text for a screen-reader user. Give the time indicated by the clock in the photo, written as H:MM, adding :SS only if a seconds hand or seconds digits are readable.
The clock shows 9:49
